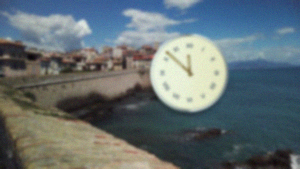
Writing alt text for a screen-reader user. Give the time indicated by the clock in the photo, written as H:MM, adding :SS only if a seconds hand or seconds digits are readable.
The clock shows 11:52
